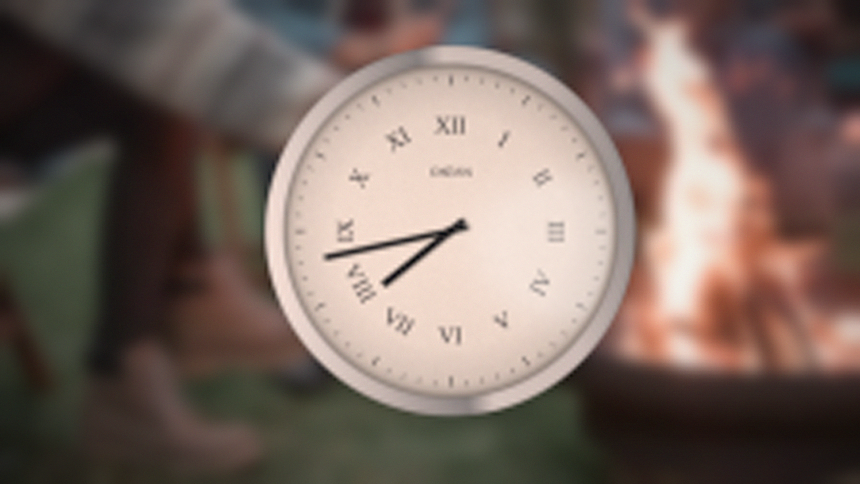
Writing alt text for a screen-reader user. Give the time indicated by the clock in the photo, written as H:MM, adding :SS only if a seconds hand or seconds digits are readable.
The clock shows 7:43
